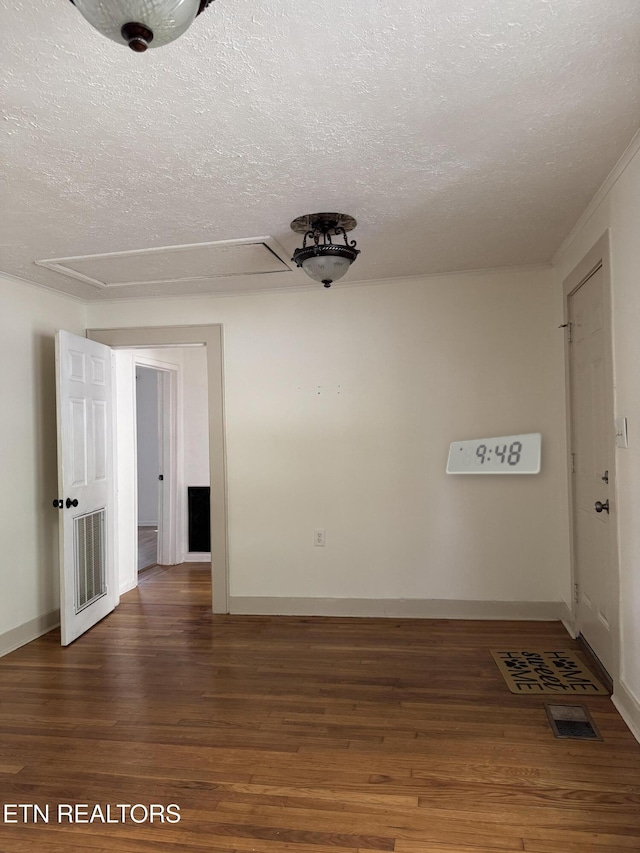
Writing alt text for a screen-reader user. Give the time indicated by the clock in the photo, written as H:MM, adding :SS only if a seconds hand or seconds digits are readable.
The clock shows 9:48
